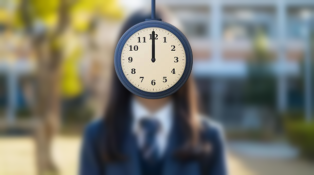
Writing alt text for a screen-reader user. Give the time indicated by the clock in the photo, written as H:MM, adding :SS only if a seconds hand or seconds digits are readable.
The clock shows 12:00
